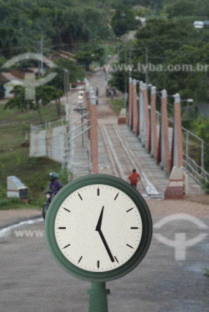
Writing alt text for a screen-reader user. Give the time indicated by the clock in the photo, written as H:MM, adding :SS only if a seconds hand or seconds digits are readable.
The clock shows 12:26
